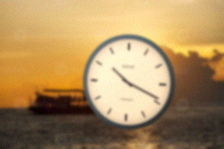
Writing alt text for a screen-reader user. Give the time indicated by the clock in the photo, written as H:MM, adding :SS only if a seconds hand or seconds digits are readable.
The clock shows 10:19
